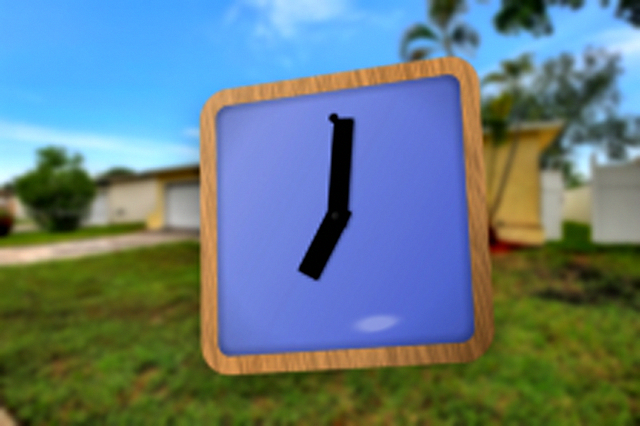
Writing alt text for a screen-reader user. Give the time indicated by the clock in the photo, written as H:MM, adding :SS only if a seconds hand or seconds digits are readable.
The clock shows 7:01
